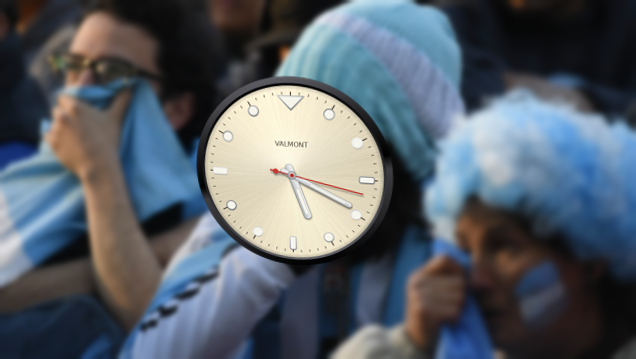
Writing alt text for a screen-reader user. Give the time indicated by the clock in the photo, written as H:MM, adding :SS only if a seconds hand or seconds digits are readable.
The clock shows 5:19:17
